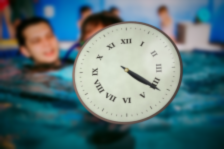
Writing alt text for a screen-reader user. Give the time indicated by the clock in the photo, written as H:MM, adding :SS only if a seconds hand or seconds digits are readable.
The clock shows 4:21
